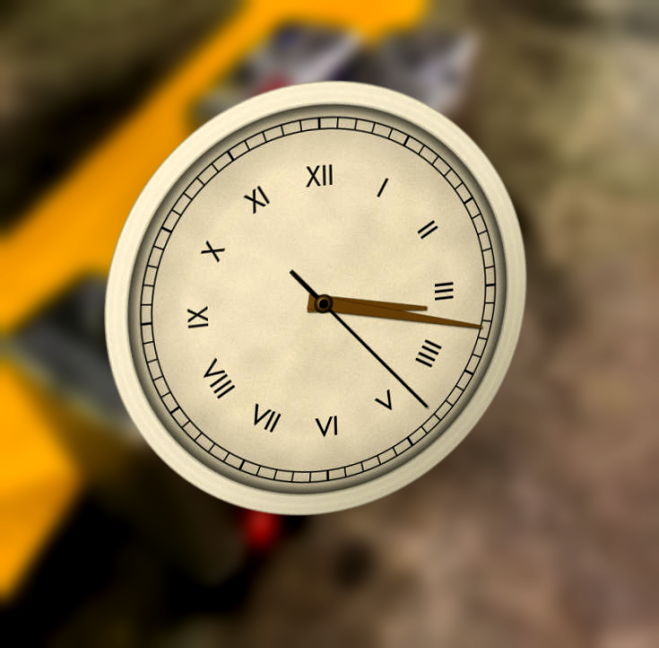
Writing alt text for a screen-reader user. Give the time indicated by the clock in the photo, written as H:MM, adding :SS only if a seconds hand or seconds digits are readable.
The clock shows 3:17:23
